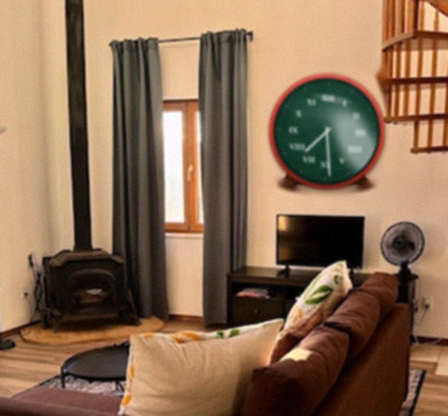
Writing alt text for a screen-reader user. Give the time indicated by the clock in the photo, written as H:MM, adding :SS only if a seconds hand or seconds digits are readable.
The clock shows 7:29
